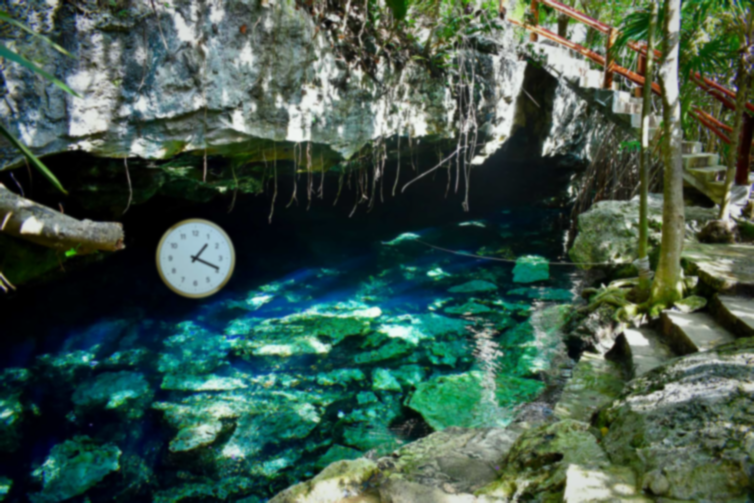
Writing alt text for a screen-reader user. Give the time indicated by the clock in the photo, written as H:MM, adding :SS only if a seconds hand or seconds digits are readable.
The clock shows 1:19
